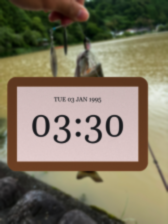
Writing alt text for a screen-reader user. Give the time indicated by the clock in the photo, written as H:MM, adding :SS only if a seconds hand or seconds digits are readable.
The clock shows 3:30
